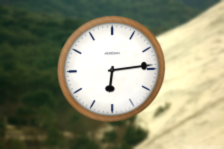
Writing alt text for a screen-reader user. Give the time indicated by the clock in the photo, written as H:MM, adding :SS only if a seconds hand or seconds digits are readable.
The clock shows 6:14
